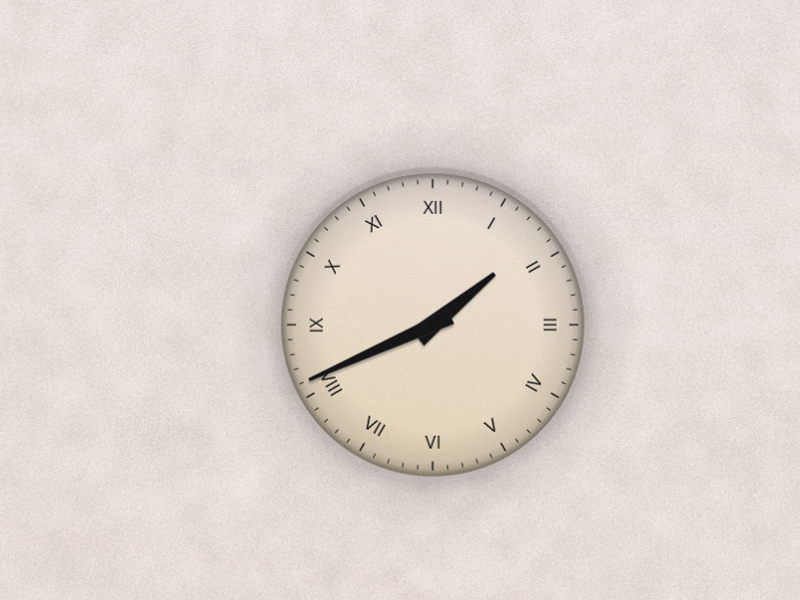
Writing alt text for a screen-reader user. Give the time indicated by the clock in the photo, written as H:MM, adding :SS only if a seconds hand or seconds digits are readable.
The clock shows 1:41
